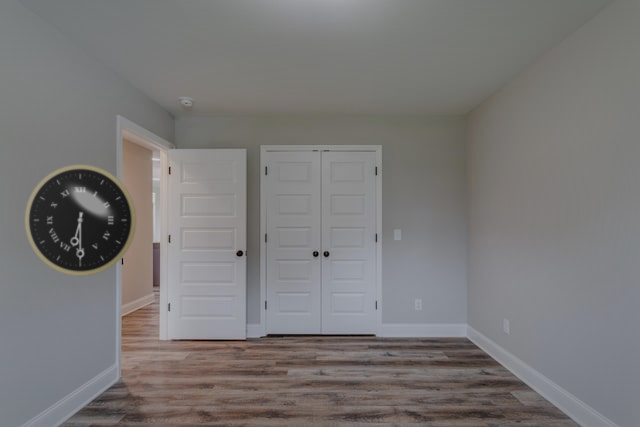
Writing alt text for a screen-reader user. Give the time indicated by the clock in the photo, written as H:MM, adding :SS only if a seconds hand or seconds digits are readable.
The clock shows 6:30
